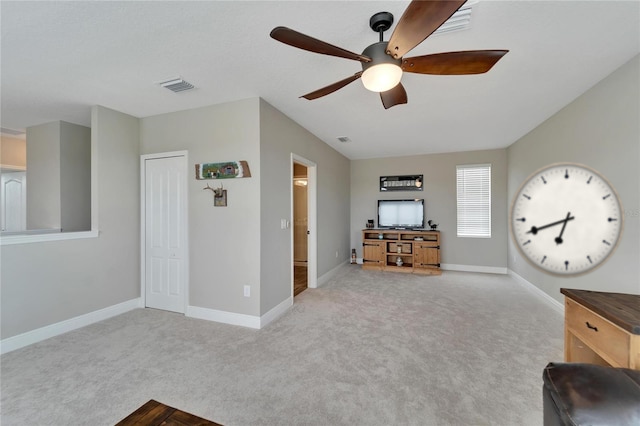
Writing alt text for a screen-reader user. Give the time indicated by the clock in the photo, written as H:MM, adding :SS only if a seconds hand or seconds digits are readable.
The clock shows 6:42
